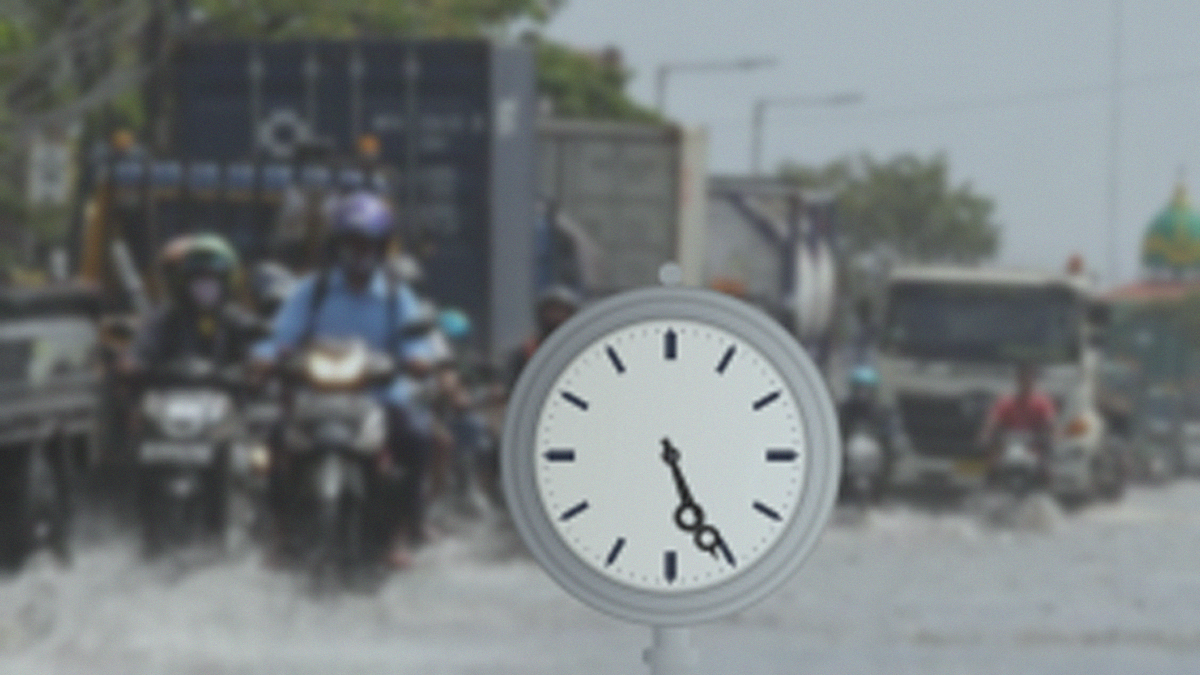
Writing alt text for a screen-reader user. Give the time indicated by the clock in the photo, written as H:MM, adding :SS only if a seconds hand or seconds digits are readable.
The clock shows 5:26
